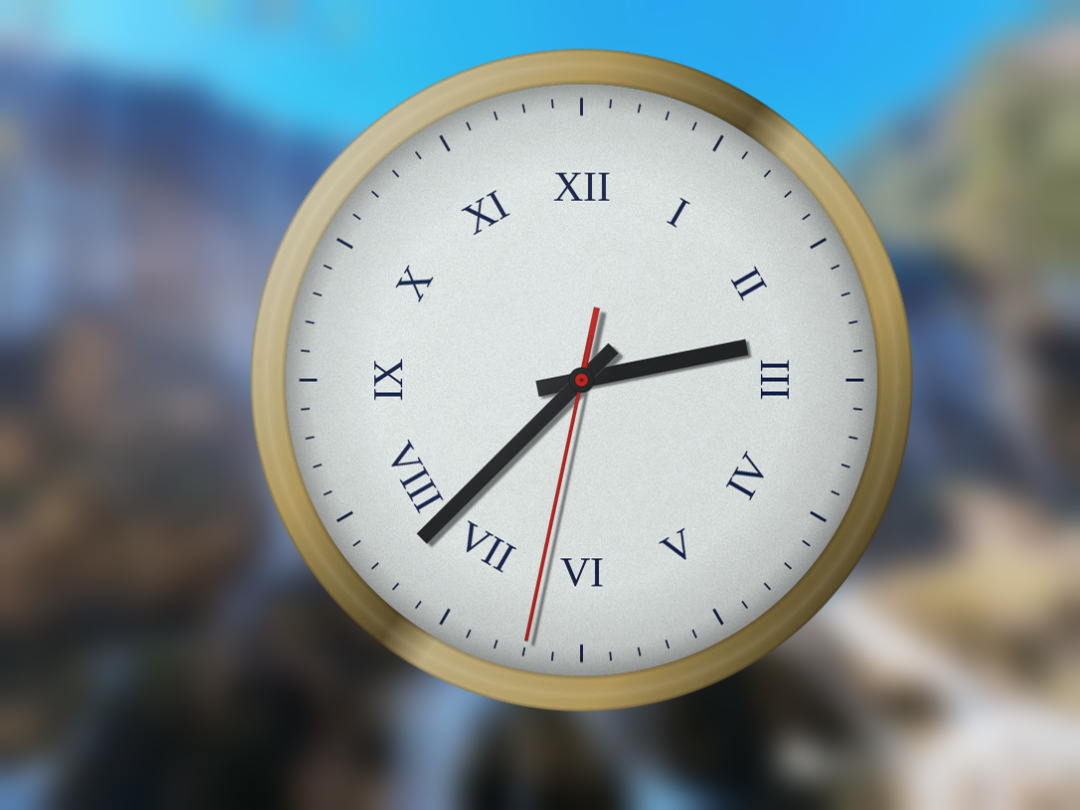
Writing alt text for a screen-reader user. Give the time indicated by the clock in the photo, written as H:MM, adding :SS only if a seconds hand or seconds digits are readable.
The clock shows 2:37:32
